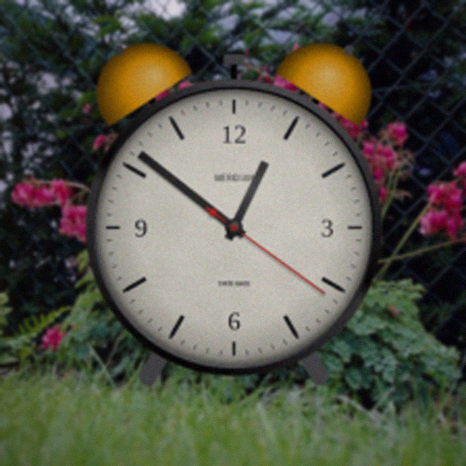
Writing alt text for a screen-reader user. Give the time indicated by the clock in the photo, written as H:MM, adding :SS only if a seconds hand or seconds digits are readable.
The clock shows 12:51:21
